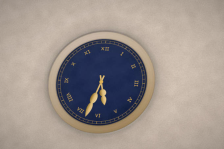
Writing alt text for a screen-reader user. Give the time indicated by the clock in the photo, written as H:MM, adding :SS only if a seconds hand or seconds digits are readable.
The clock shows 5:33
